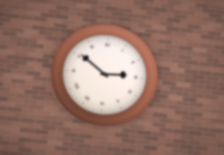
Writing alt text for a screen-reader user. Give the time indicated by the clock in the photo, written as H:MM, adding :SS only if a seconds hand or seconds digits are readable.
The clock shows 2:51
